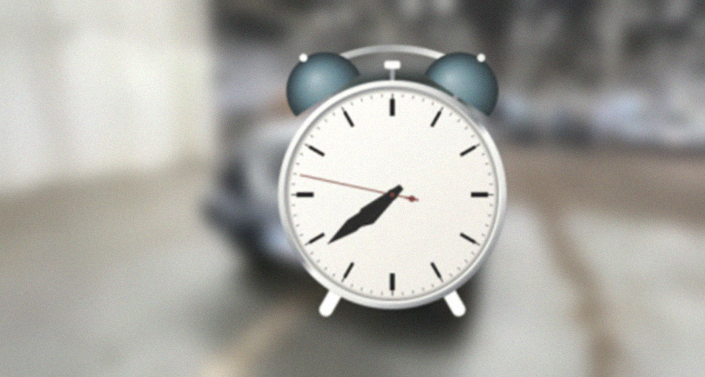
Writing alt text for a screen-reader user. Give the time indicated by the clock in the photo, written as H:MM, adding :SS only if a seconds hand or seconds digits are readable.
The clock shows 7:38:47
